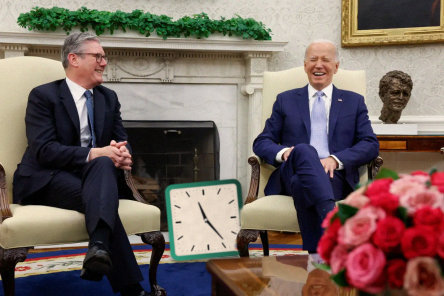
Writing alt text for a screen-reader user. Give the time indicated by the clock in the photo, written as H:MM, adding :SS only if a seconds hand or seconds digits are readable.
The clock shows 11:24
